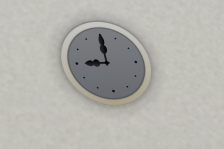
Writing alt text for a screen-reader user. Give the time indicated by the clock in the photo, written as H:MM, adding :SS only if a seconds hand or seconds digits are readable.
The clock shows 9:00
